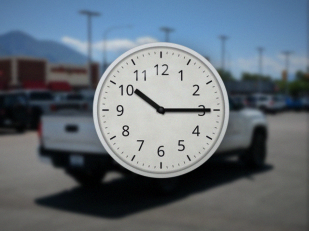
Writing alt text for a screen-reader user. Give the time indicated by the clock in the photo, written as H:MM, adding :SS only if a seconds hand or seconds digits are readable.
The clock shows 10:15
